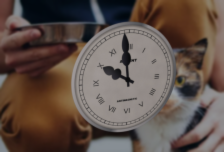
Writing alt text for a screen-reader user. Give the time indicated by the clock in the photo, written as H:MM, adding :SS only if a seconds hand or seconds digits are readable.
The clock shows 9:59
